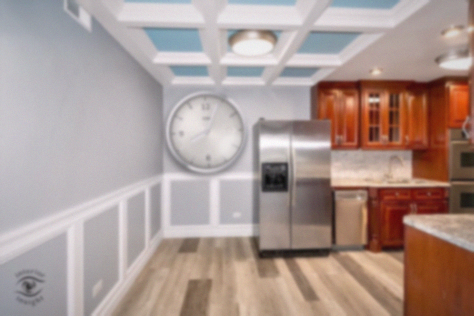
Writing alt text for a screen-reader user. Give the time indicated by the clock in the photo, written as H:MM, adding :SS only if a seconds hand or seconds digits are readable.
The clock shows 8:04
